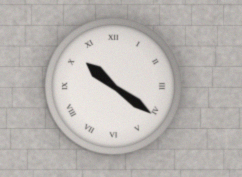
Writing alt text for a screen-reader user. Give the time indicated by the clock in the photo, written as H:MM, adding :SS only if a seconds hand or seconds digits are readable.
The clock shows 10:21
